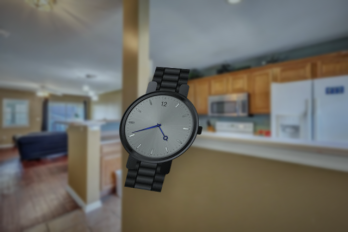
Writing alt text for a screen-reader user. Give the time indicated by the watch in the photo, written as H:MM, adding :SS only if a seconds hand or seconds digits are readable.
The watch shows 4:41
